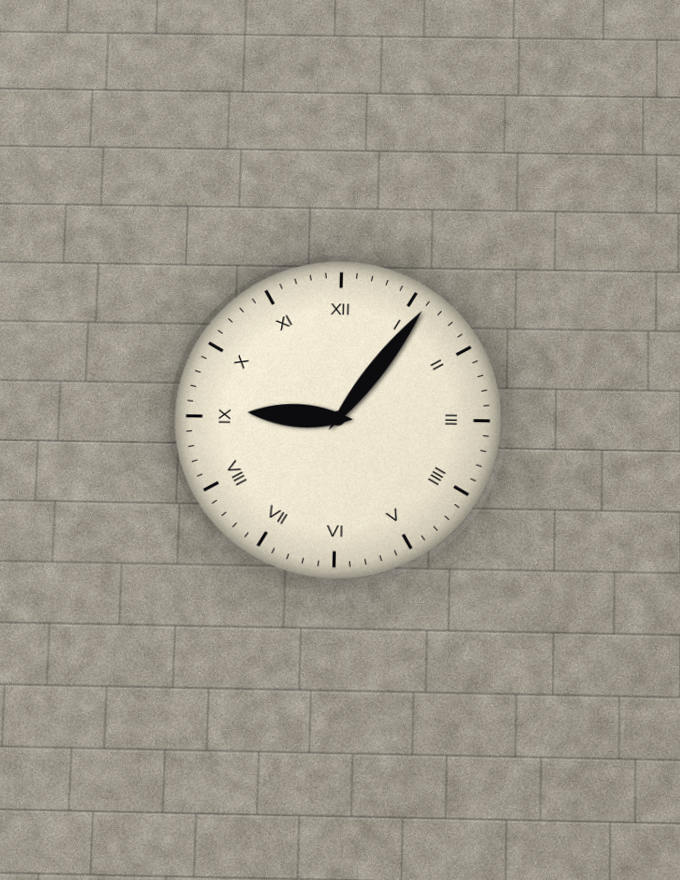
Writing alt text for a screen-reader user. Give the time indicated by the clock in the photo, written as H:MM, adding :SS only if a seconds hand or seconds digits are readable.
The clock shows 9:06
